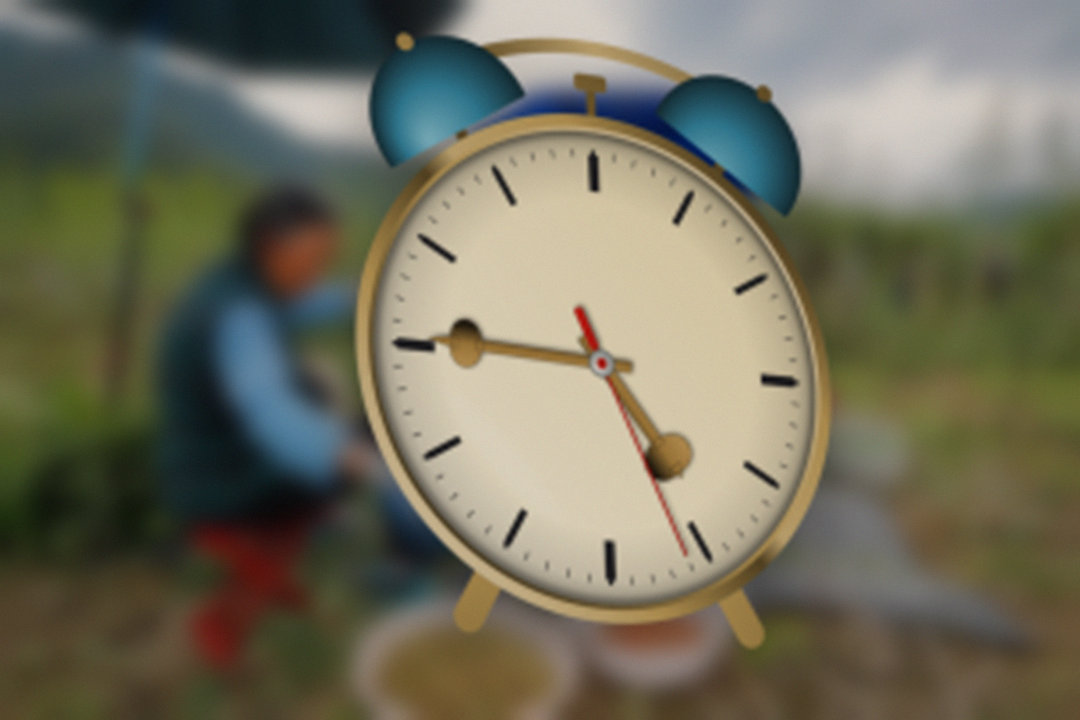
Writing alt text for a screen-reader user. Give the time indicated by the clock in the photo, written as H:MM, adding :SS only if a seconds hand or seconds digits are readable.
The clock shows 4:45:26
